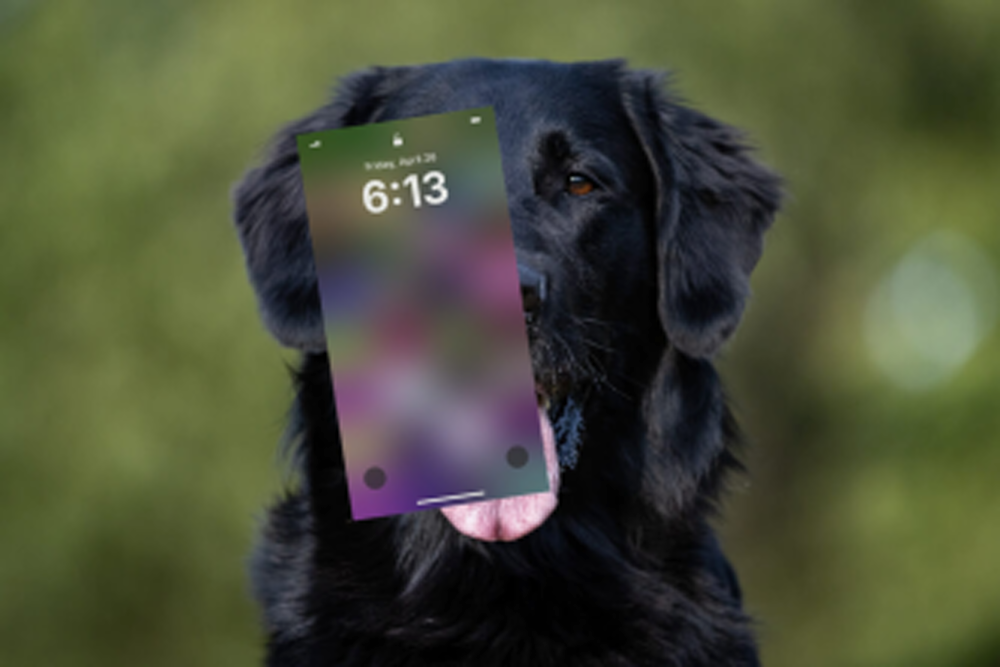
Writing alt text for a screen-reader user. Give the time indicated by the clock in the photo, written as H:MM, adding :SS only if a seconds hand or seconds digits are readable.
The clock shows 6:13
